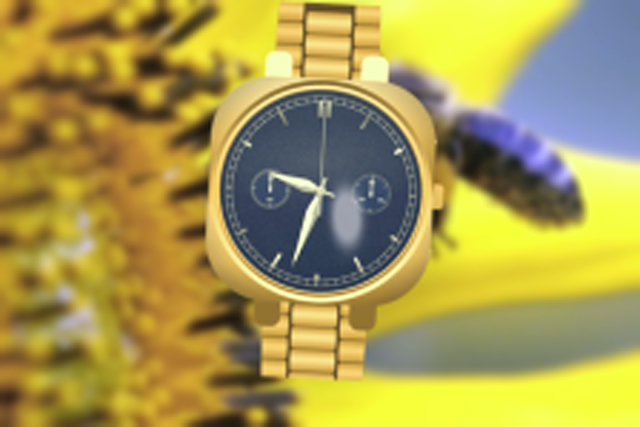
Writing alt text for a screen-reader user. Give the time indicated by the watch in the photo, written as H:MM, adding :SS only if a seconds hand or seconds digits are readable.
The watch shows 9:33
